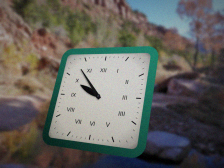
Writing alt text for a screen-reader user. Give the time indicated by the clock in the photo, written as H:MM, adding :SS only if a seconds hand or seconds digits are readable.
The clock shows 9:53
